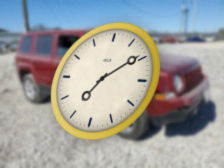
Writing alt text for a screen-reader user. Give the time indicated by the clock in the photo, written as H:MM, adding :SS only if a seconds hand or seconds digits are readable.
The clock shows 7:09
